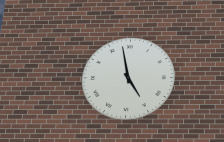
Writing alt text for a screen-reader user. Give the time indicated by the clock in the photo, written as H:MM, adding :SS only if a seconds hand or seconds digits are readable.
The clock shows 4:58
